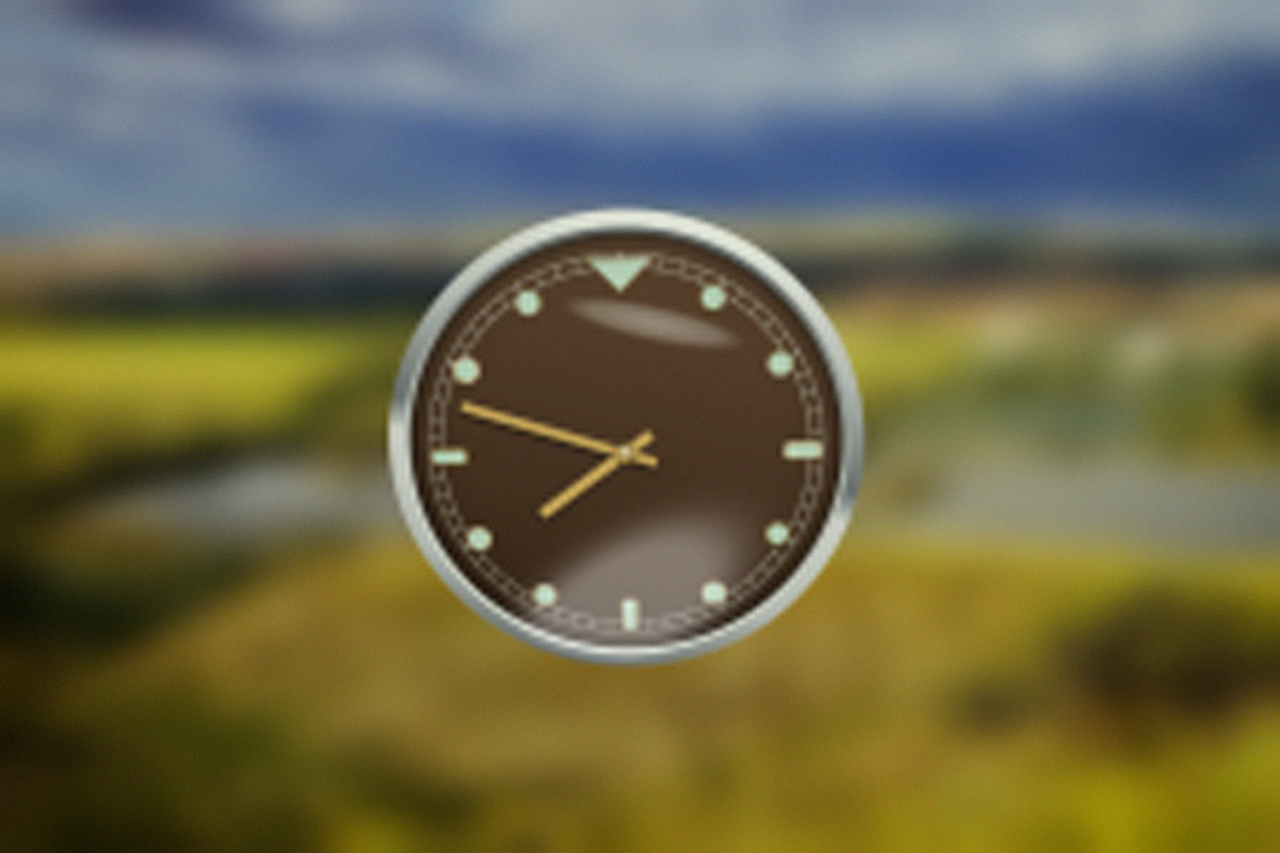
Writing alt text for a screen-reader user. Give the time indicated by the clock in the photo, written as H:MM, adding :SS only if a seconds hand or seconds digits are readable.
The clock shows 7:48
